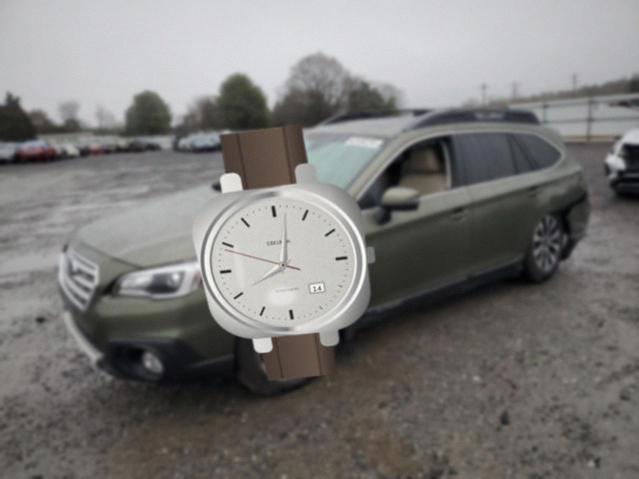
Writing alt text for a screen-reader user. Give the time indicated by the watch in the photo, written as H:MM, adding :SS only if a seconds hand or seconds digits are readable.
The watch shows 8:01:49
